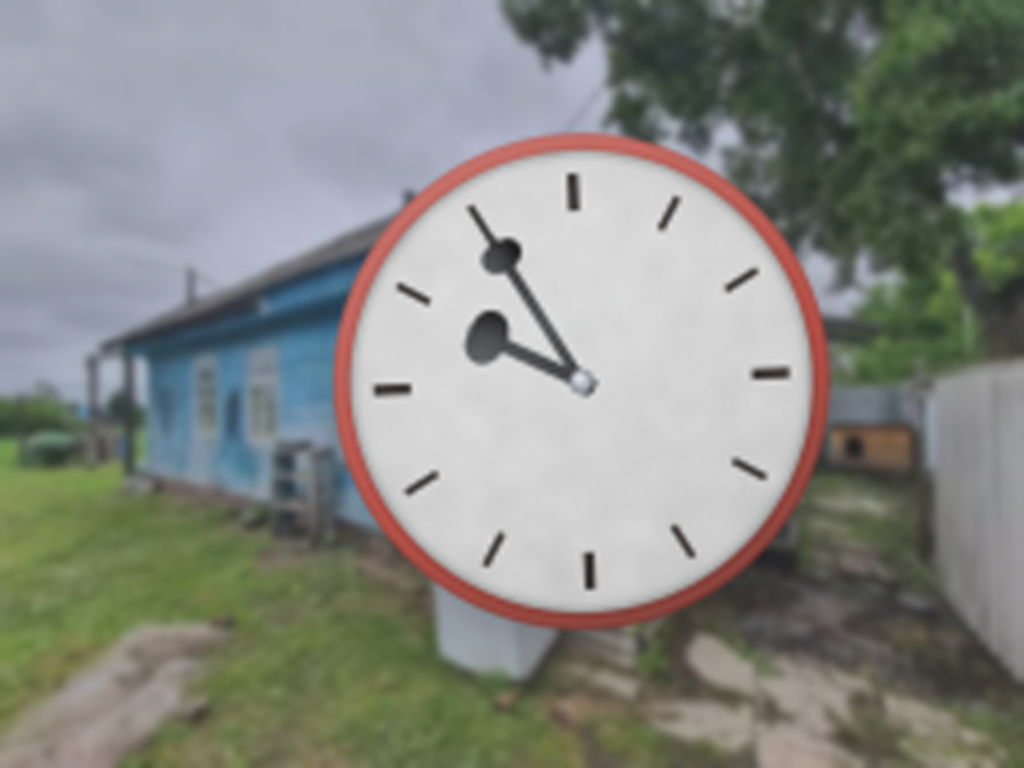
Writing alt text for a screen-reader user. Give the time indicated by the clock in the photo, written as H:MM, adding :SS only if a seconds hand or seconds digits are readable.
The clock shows 9:55
